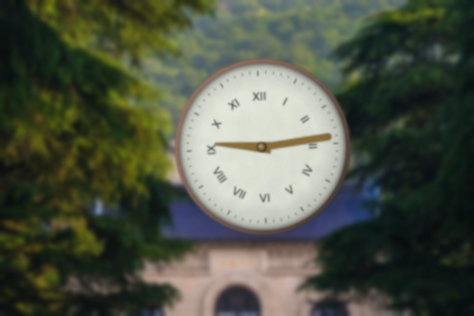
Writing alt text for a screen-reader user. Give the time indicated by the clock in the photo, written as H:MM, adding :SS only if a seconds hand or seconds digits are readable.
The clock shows 9:14
